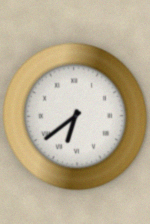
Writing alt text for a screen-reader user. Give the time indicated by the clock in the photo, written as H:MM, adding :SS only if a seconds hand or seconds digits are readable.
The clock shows 6:39
